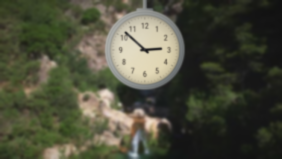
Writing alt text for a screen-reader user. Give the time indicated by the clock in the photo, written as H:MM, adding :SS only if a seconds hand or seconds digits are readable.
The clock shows 2:52
